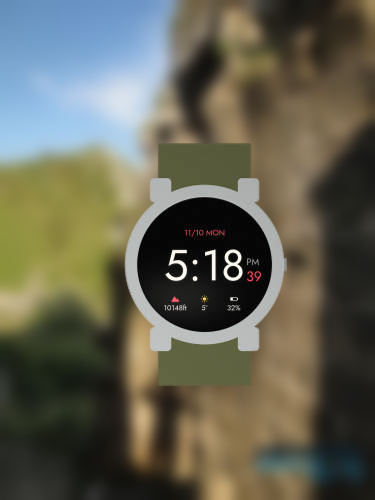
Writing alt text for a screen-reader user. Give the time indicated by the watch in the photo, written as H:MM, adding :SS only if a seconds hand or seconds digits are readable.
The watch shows 5:18:39
